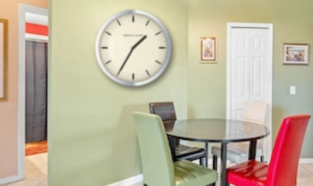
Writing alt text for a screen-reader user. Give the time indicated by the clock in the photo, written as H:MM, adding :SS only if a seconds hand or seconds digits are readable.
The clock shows 1:35
